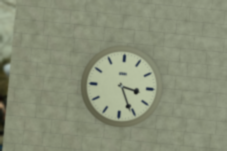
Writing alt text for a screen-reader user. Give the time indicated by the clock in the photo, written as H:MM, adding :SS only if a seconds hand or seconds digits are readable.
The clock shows 3:26
